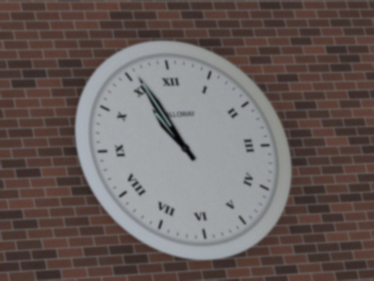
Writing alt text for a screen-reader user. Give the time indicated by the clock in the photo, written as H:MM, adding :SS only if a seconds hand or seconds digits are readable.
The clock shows 10:56
